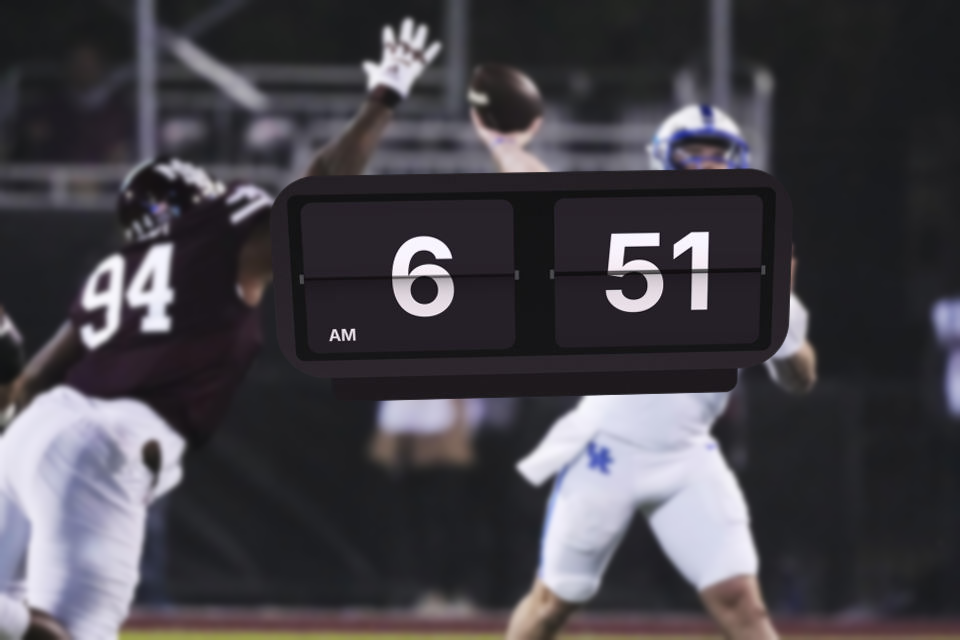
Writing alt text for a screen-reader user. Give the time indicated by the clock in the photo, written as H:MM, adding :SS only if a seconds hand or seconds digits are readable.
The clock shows 6:51
